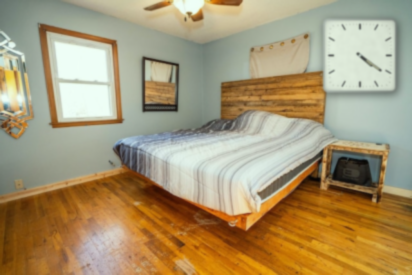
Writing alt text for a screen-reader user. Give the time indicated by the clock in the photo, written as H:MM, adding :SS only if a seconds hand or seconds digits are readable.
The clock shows 4:21
